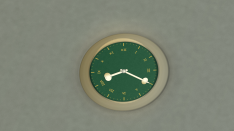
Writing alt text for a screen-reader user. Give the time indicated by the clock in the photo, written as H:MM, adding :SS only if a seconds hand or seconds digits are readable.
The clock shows 8:20
